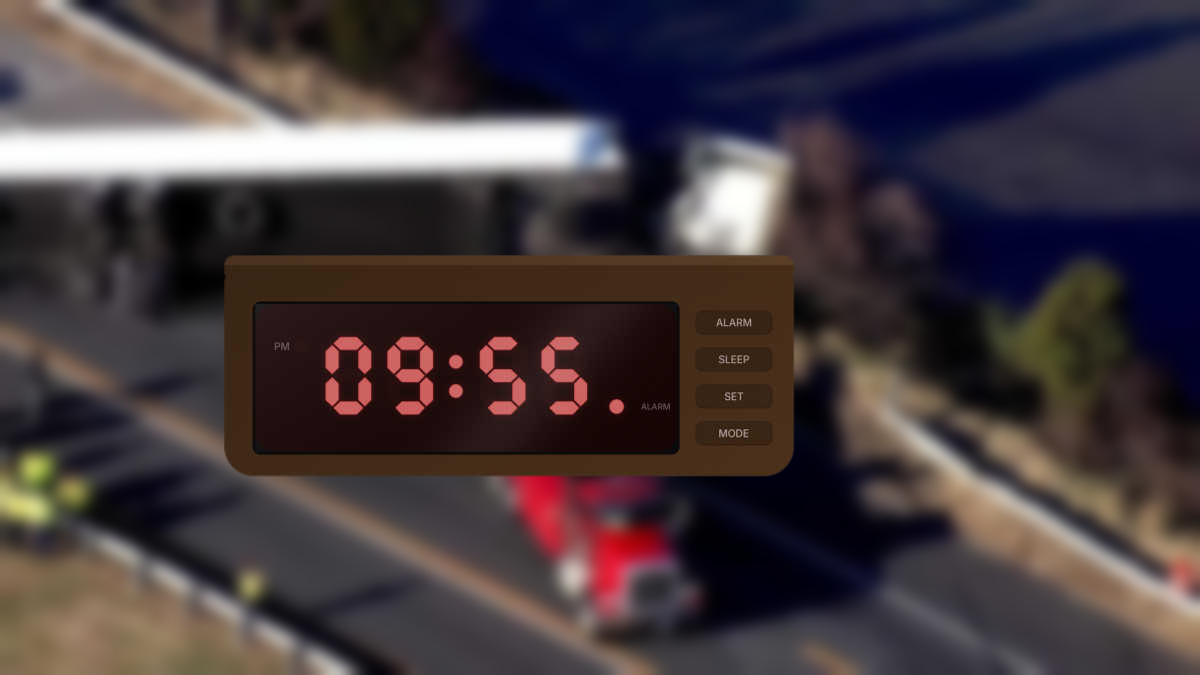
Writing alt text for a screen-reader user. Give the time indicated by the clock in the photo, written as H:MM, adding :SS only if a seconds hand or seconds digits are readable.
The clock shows 9:55
